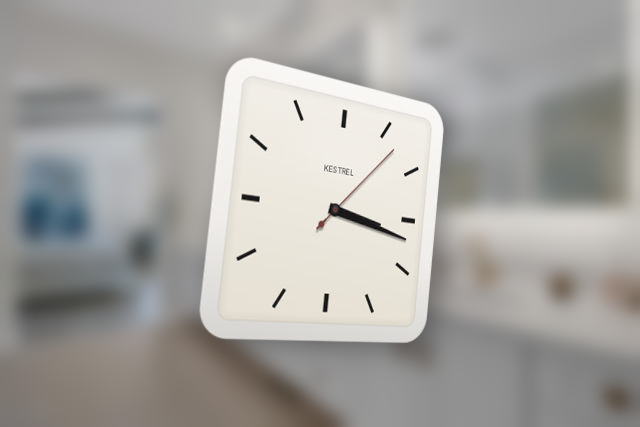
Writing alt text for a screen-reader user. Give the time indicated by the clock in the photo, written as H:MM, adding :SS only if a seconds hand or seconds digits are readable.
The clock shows 3:17:07
